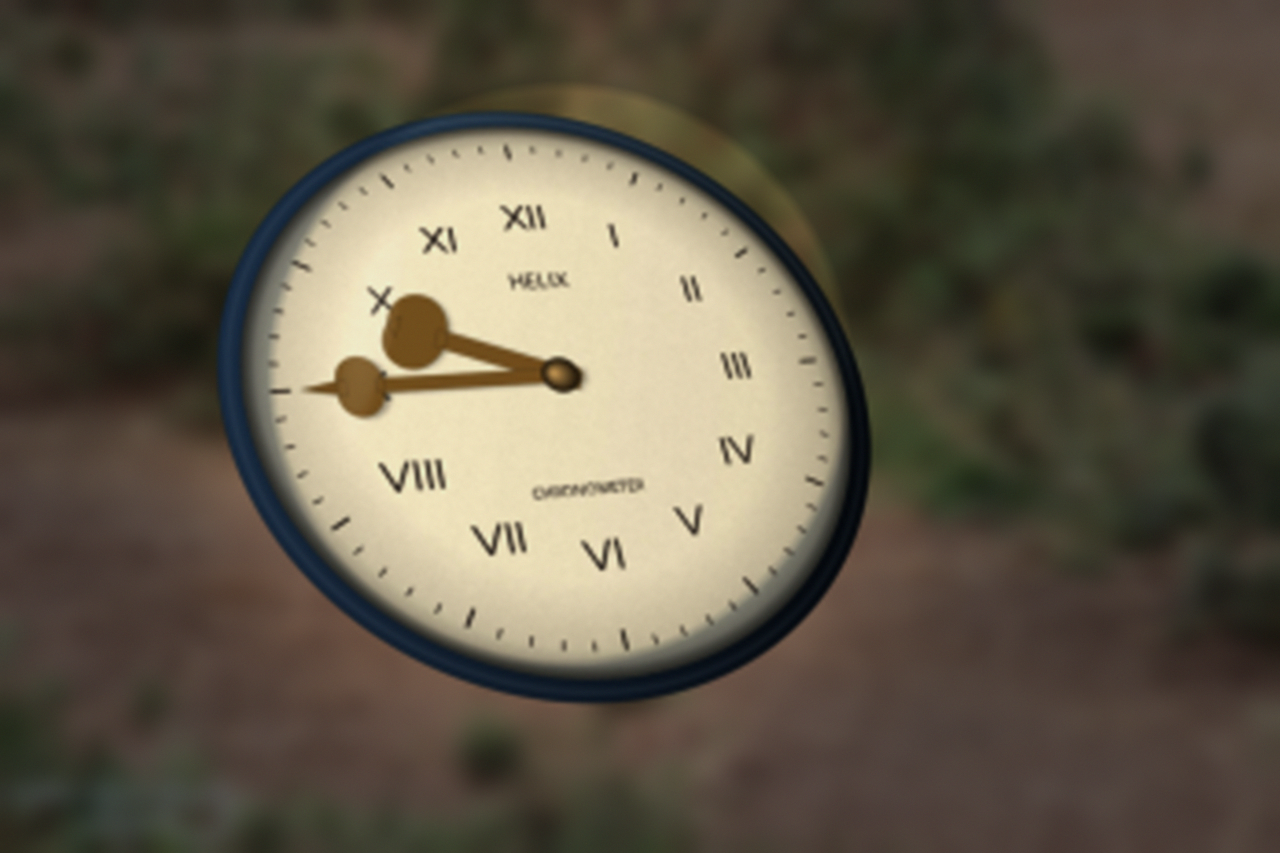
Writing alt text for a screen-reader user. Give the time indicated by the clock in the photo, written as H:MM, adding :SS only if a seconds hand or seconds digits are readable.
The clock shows 9:45
